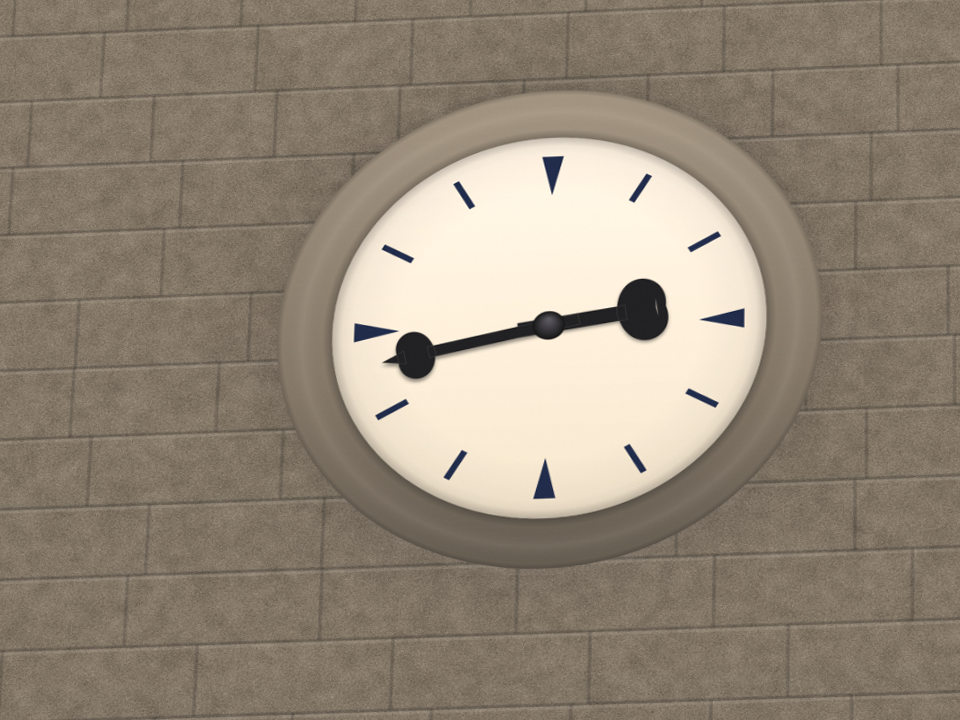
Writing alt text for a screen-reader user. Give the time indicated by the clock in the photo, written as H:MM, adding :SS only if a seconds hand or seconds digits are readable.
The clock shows 2:43
